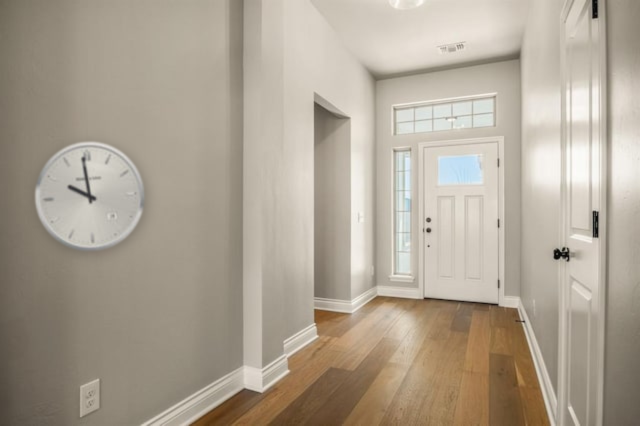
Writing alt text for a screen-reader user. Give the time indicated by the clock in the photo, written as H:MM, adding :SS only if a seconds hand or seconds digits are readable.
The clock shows 9:59
